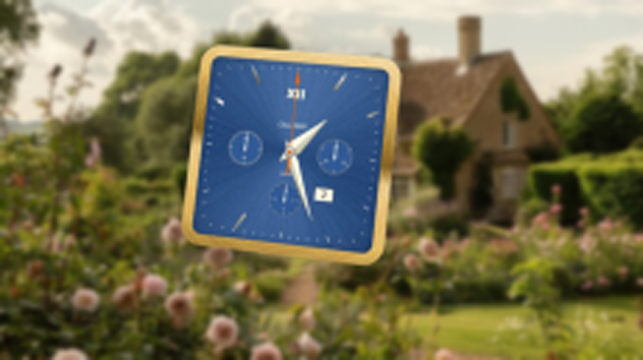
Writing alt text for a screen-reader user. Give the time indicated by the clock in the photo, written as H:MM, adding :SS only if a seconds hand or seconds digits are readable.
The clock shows 1:26
